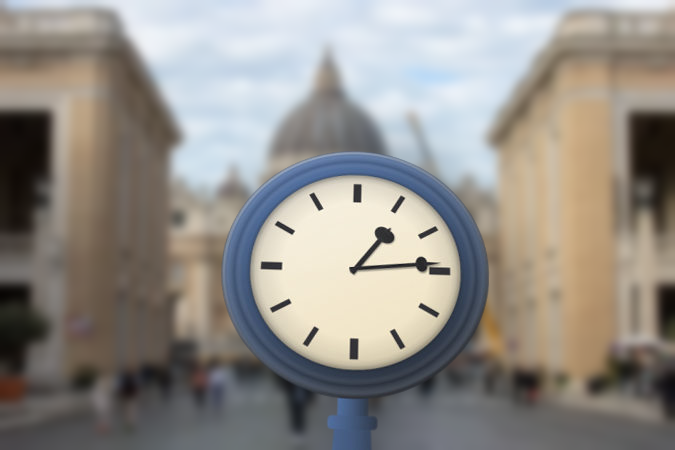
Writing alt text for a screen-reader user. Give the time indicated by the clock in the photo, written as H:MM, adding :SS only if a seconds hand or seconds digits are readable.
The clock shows 1:14
